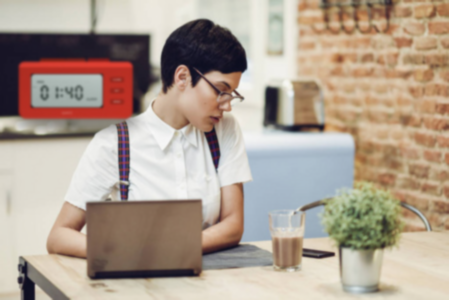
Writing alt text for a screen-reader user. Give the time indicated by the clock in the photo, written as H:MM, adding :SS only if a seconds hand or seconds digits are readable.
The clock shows 1:40
